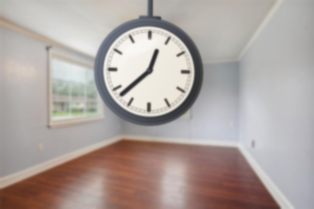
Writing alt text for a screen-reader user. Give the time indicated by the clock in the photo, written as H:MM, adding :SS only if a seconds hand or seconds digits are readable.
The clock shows 12:38
